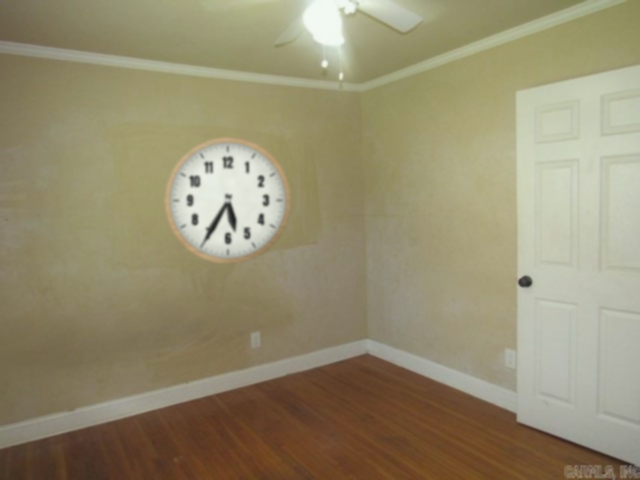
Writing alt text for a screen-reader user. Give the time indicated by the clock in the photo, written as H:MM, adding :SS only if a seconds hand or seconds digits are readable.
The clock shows 5:35
